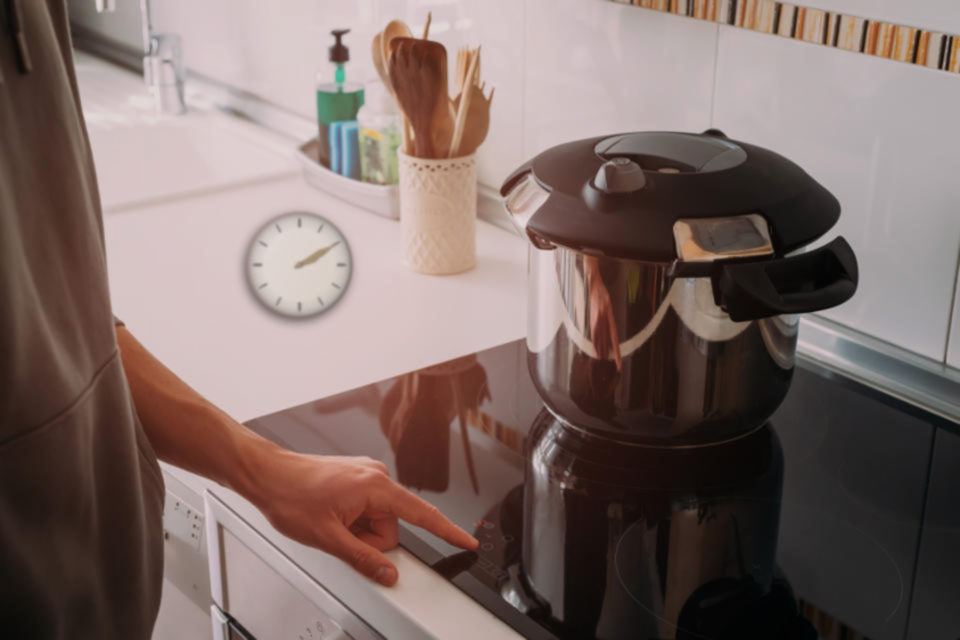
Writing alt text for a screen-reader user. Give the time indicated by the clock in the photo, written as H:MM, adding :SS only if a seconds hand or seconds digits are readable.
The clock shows 2:10
